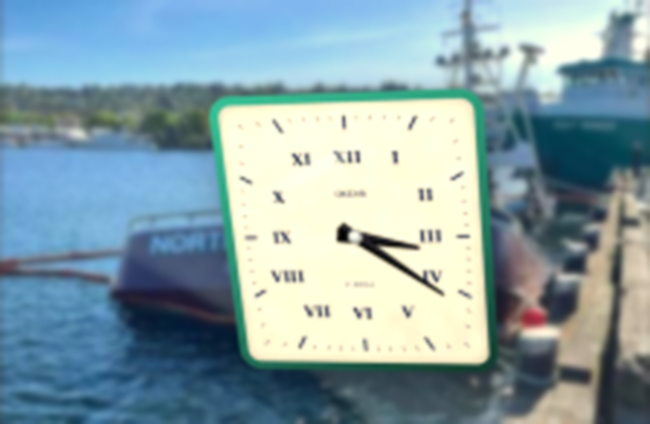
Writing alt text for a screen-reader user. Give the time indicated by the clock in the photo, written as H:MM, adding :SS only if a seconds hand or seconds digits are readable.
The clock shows 3:21
